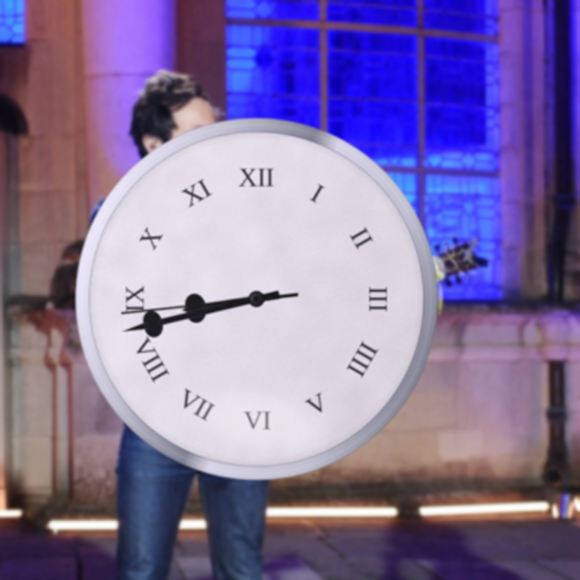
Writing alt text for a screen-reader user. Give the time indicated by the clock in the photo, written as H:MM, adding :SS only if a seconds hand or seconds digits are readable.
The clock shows 8:42:44
